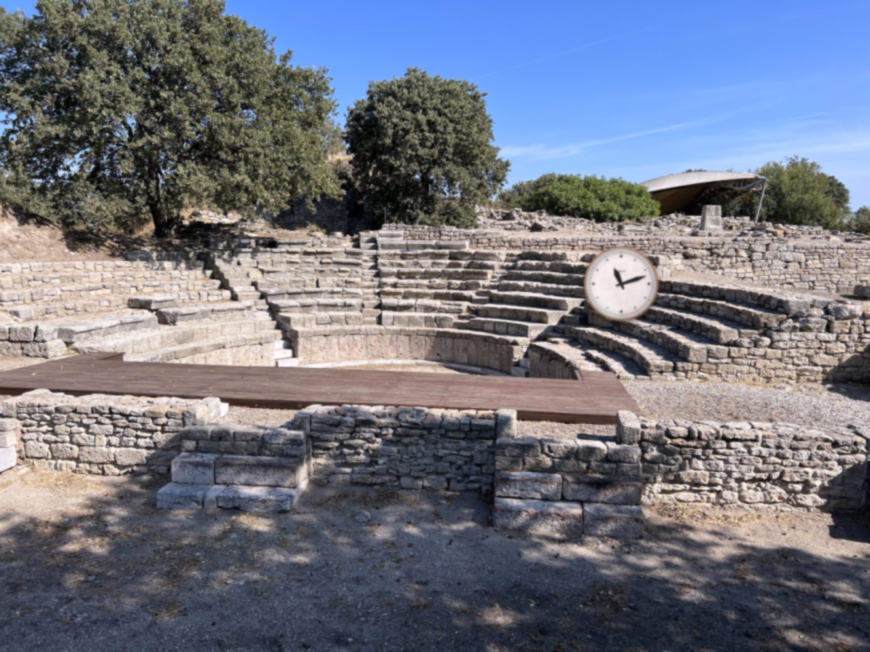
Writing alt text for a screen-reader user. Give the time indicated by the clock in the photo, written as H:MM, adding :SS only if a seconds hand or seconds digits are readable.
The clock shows 11:12
